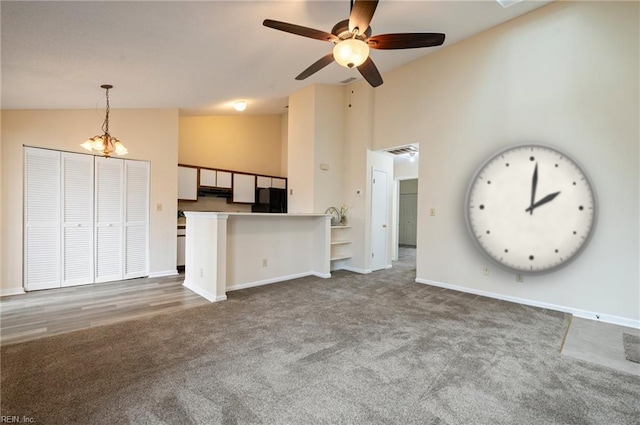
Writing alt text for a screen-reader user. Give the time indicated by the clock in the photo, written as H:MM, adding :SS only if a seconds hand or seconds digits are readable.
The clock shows 2:01
